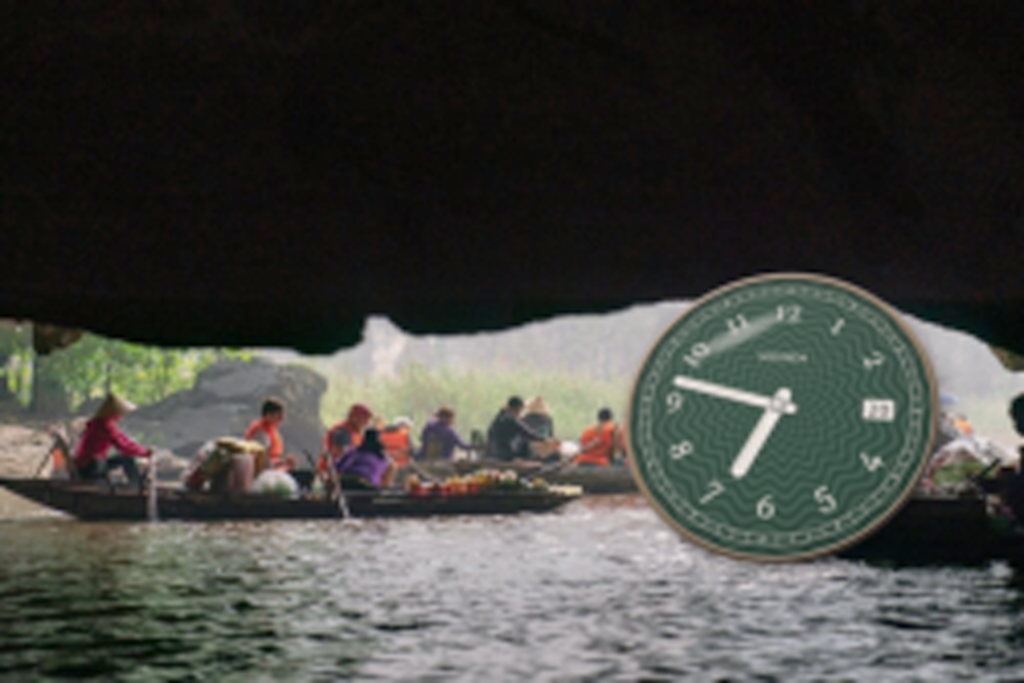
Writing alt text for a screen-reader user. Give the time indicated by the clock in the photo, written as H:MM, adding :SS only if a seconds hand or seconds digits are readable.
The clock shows 6:47
